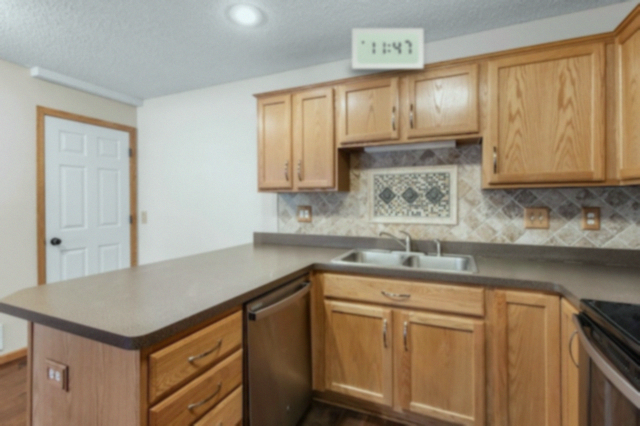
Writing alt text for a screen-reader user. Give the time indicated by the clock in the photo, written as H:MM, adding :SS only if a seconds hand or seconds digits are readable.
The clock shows 11:47
